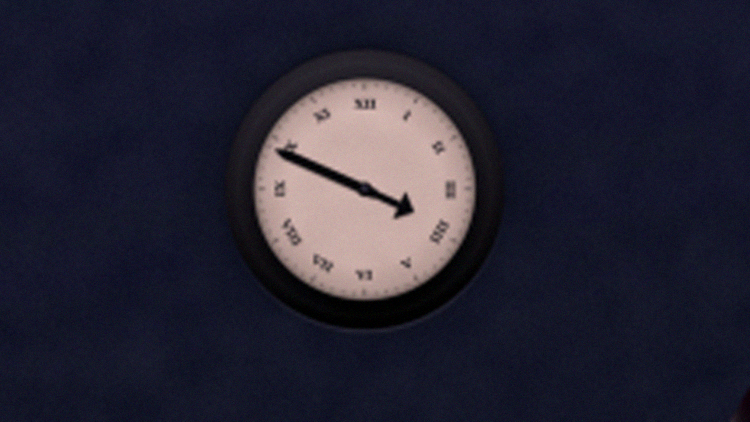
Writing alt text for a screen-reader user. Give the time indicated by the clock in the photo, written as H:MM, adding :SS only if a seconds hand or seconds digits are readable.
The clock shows 3:49
